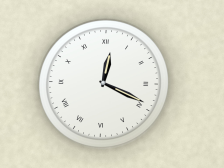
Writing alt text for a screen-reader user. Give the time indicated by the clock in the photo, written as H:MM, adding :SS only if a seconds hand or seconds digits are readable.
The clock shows 12:19
